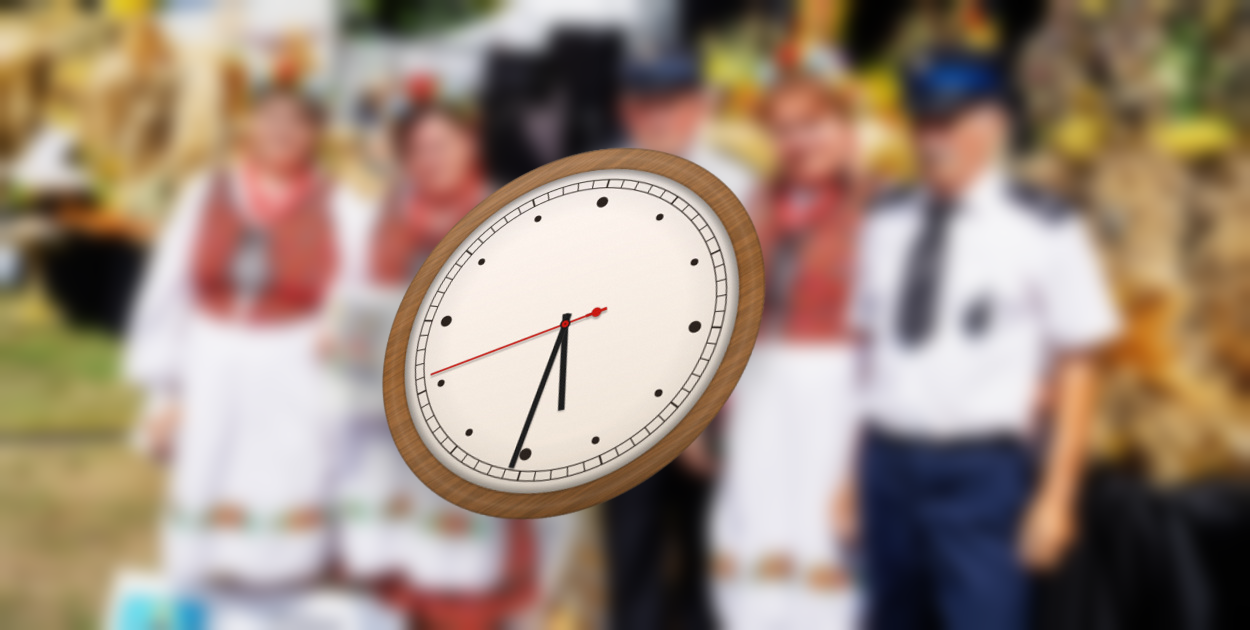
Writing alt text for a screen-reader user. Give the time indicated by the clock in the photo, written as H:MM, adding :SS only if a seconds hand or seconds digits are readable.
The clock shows 5:30:41
